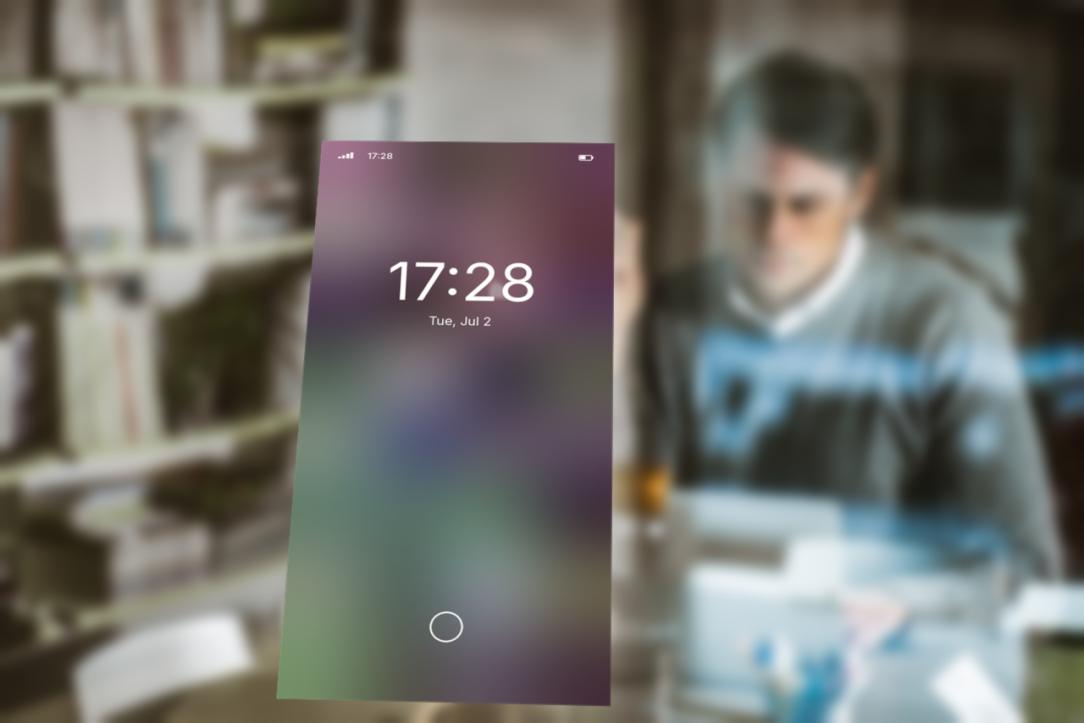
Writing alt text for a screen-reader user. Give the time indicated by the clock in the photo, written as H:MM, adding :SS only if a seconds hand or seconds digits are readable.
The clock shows 17:28
